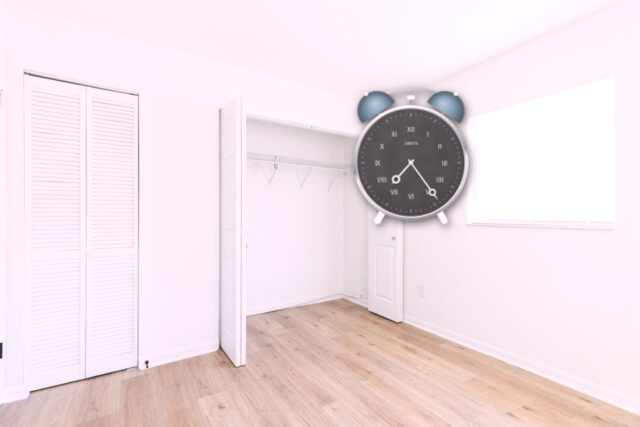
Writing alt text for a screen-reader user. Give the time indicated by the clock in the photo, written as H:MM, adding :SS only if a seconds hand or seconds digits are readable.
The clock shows 7:24
